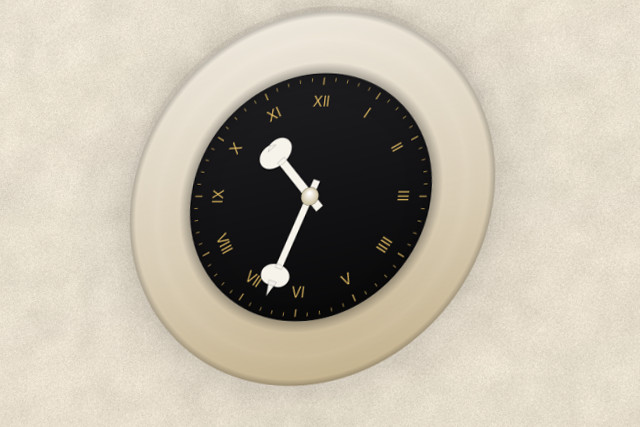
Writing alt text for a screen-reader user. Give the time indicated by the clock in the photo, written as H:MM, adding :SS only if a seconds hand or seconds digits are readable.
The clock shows 10:33
